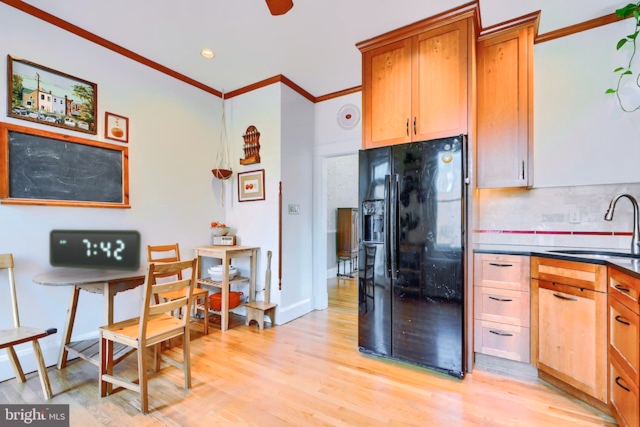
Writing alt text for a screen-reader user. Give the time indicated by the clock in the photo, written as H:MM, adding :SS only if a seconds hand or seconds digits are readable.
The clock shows 7:42
